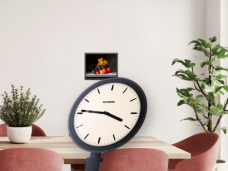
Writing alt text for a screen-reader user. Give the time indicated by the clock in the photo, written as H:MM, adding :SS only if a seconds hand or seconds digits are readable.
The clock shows 3:46
